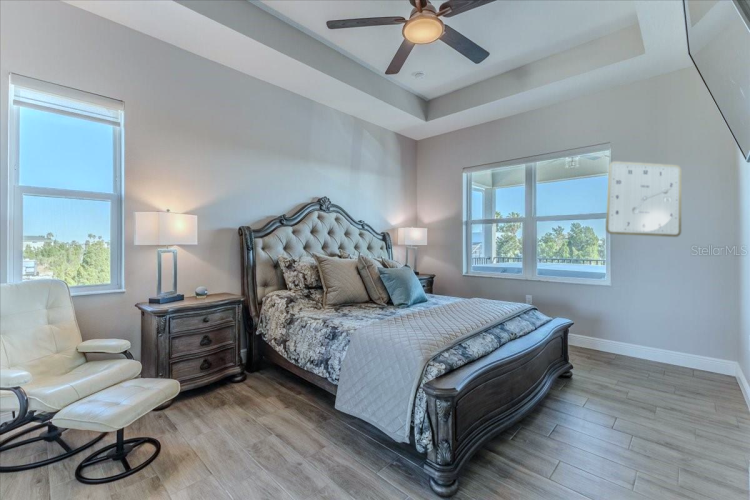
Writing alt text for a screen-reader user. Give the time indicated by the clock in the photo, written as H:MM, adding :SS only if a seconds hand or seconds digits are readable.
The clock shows 7:11
